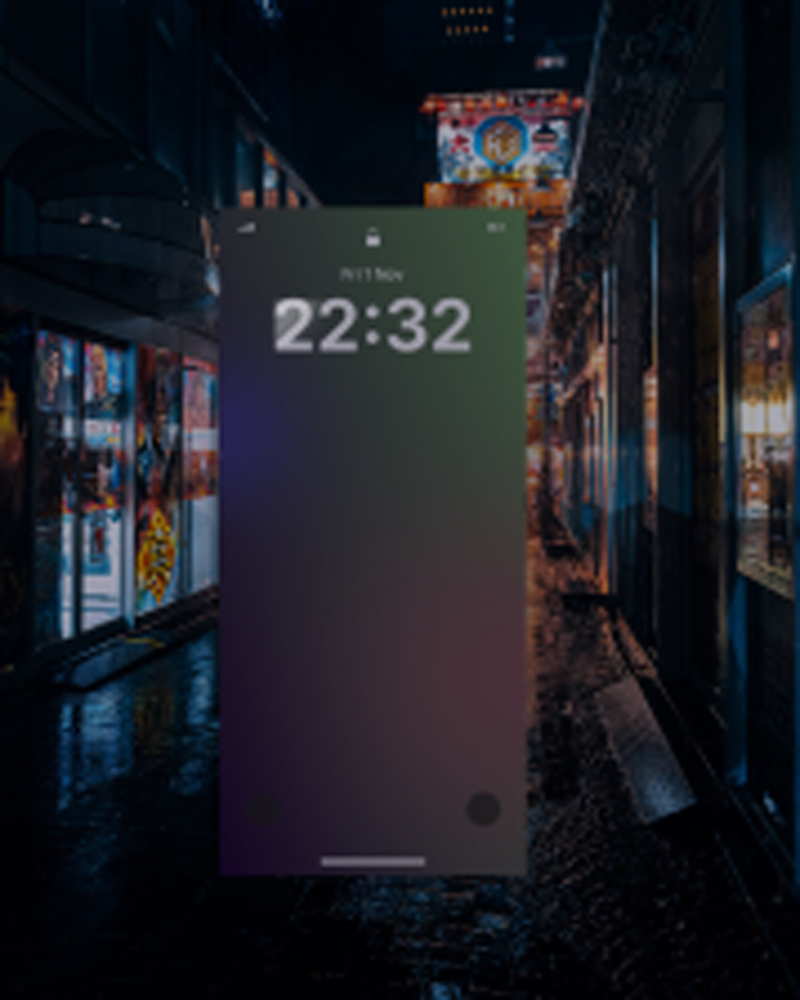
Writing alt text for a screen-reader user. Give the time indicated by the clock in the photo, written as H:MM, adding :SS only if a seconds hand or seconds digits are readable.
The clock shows 22:32
